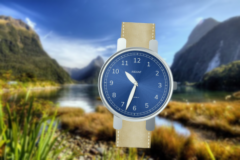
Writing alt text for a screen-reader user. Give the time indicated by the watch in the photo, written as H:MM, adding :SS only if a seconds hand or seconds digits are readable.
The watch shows 10:33
